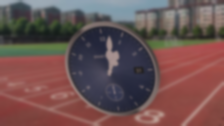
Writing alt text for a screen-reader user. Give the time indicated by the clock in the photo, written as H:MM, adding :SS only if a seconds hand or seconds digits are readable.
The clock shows 1:02
